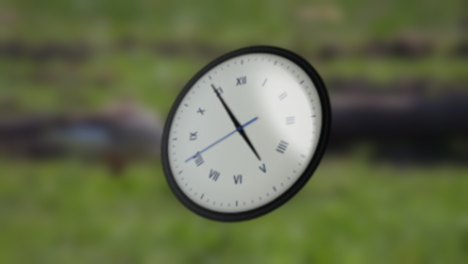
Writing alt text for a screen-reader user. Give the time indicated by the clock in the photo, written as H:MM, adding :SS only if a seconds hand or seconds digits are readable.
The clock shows 4:54:41
